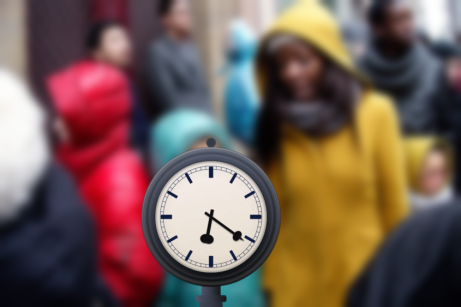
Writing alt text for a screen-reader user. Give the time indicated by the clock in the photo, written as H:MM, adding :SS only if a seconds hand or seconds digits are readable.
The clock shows 6:21
